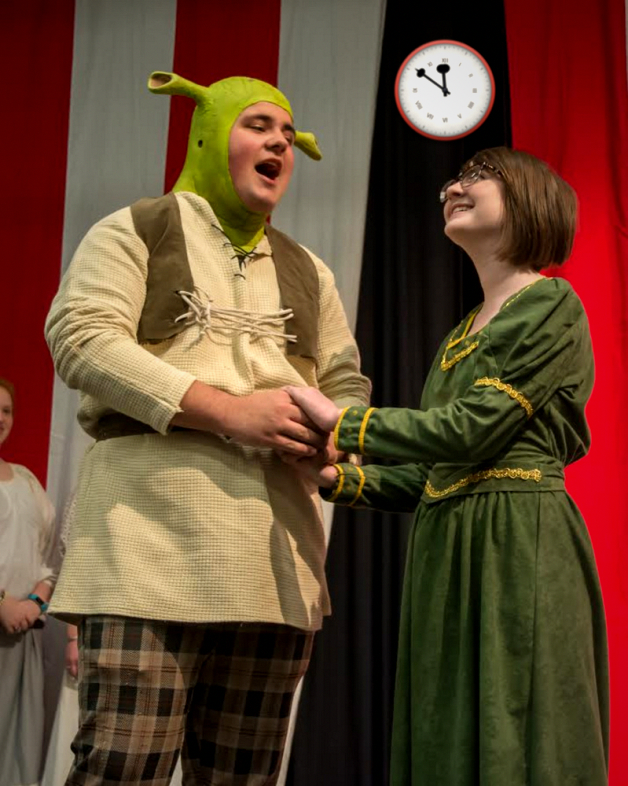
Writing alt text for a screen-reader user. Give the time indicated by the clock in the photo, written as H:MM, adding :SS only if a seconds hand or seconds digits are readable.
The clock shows 11:51
